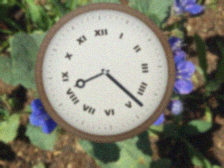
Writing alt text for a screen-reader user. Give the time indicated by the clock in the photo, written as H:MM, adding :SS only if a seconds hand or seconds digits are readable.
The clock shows 8:23
